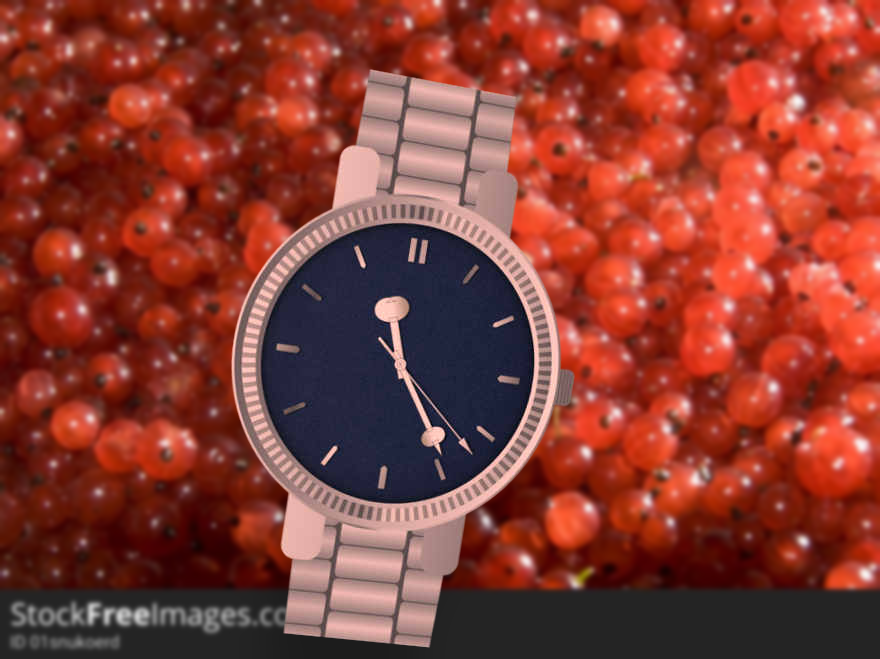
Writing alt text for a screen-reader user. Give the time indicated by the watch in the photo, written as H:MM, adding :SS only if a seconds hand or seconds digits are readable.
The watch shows 11:24:22
